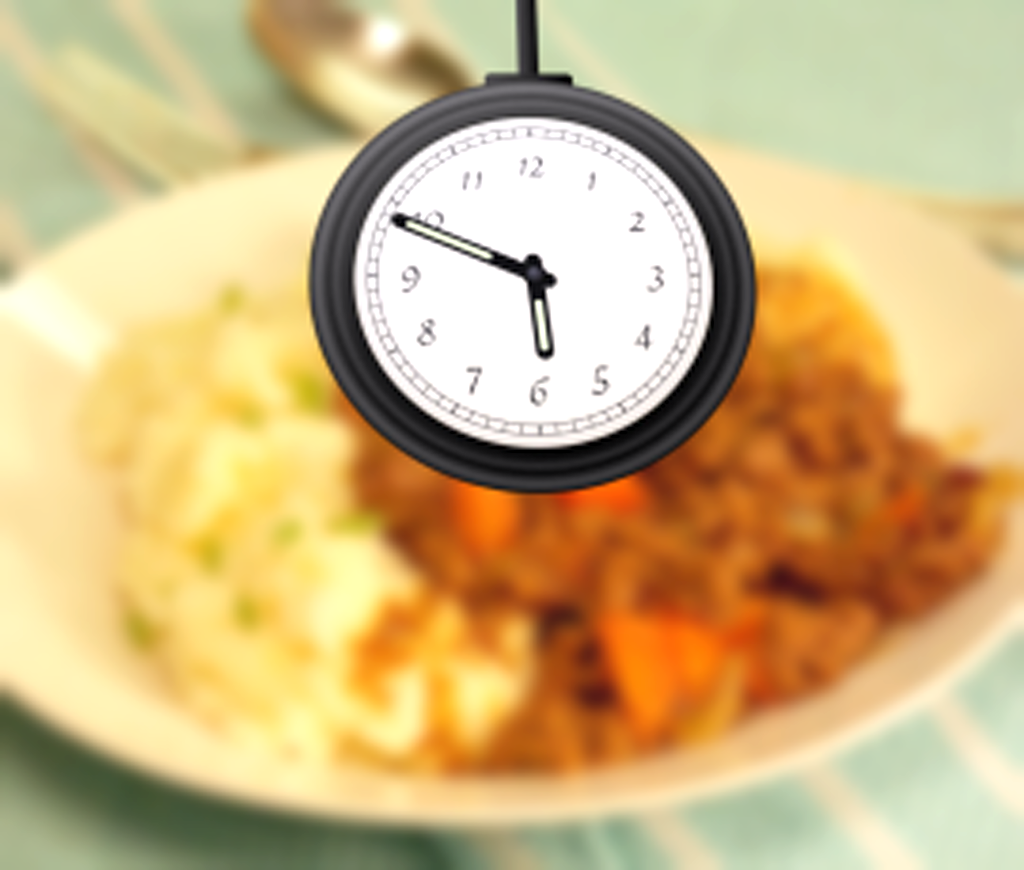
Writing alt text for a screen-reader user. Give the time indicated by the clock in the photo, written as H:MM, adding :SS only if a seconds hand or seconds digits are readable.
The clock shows 5:49
